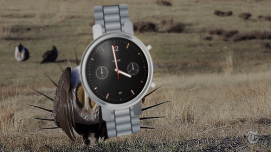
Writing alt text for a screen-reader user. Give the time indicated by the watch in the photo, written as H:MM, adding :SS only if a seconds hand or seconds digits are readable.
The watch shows 3:59
